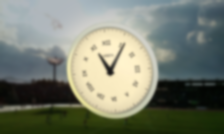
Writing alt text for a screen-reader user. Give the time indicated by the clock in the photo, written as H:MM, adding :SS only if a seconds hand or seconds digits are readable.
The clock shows 11:06
